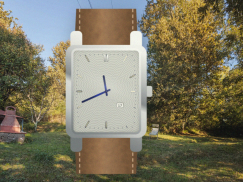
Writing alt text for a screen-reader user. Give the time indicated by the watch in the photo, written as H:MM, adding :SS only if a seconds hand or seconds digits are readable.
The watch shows 11:41
